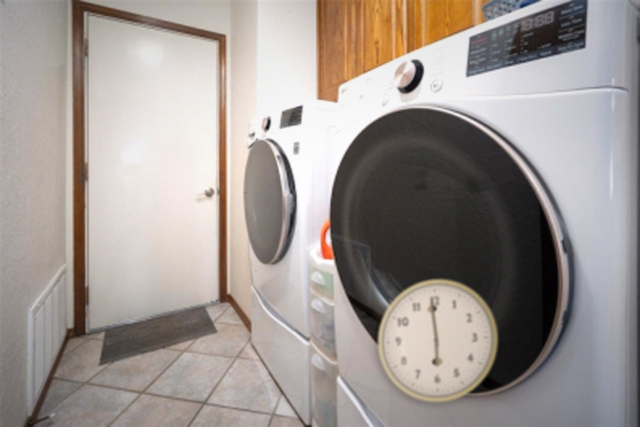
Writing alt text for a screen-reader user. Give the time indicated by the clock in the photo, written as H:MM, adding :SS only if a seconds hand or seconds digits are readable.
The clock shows 5:59
